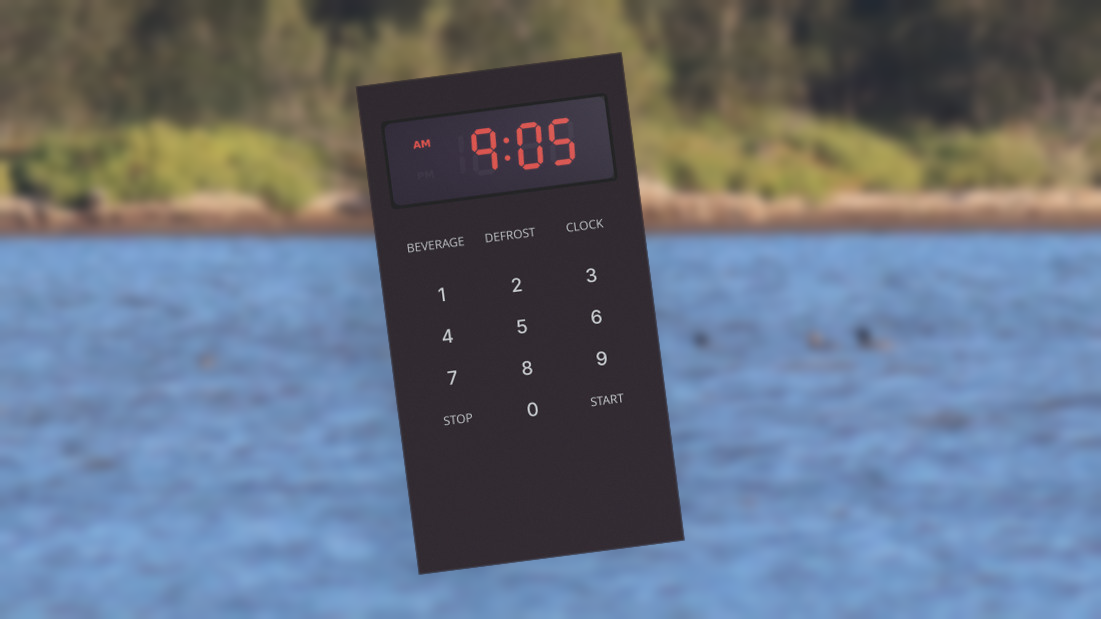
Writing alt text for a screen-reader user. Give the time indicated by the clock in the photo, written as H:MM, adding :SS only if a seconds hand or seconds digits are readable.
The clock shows 9:05
